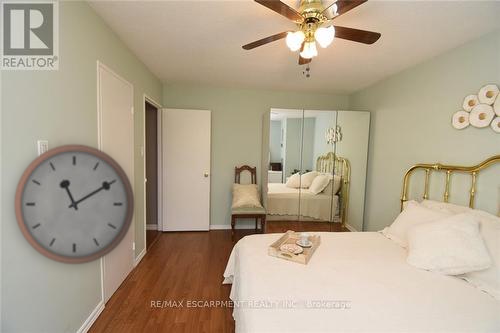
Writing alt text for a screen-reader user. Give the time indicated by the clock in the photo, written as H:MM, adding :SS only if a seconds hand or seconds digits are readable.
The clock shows 11:10
